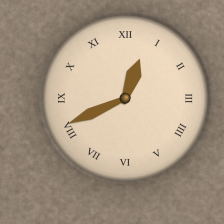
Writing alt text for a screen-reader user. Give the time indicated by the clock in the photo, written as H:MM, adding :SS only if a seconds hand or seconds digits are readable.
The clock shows 12:41
